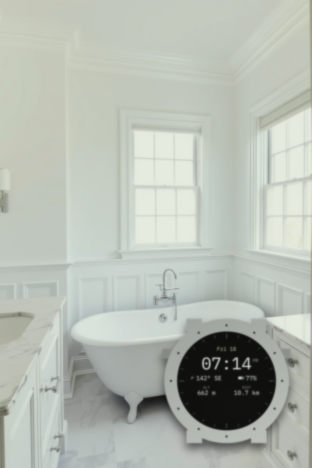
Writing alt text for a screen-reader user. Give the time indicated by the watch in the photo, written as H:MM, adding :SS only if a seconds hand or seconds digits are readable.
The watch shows 7:14
